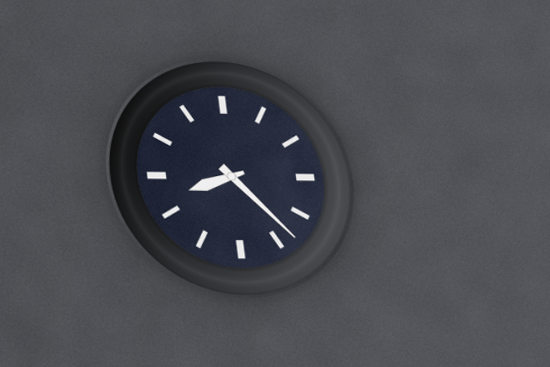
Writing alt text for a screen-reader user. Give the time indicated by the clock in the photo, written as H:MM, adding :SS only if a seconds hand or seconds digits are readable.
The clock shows 8:23
